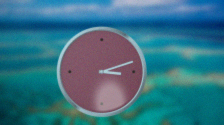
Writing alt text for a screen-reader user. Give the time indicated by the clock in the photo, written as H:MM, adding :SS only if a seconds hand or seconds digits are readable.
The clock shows 3:12
